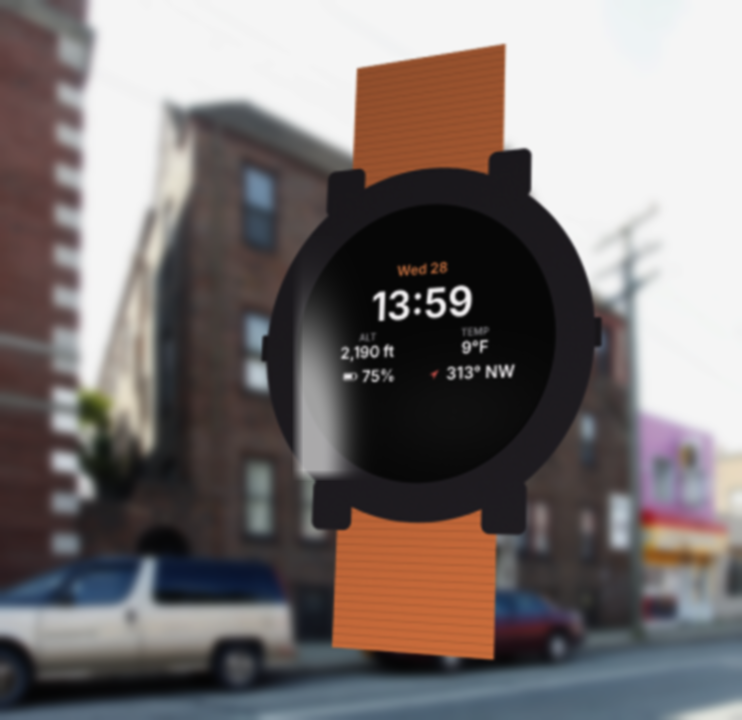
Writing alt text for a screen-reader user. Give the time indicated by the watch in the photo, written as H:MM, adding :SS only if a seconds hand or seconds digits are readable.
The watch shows 13:59
